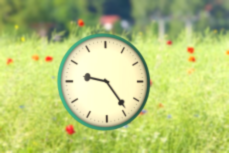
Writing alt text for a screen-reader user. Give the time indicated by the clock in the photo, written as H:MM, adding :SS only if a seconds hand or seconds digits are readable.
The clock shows 9:24
